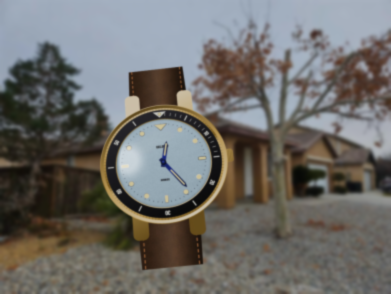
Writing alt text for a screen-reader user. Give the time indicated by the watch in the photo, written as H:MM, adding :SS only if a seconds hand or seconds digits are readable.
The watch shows 12:24
